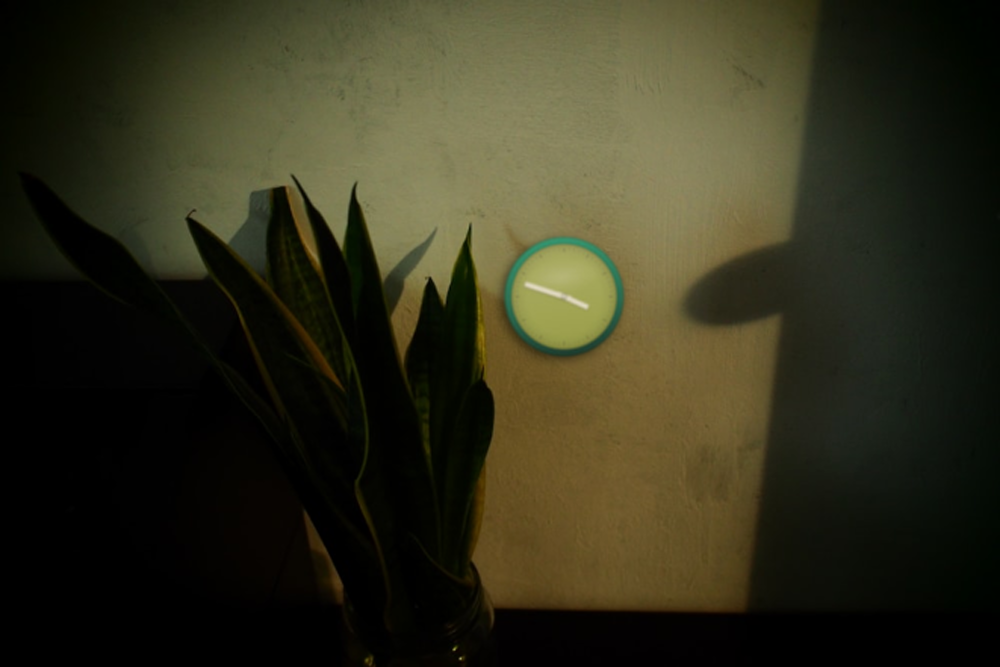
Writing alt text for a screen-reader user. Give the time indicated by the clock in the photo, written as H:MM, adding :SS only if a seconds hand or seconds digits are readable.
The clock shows 3:48
